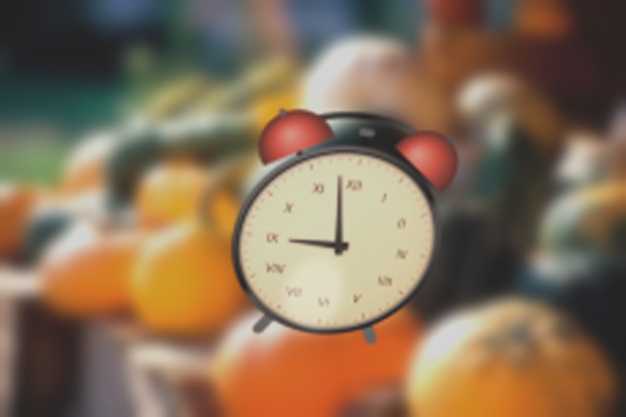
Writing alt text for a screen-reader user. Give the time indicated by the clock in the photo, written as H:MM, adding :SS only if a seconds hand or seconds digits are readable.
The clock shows 8:58
